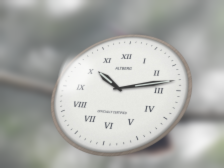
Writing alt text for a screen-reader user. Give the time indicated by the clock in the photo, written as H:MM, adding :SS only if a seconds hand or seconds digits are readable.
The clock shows 10:13
